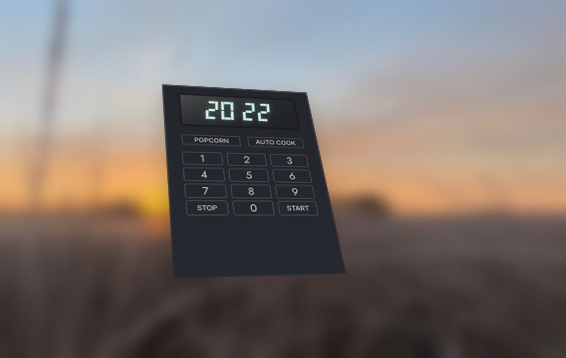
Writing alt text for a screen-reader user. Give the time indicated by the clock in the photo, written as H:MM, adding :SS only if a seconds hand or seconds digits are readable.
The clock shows 20:22
